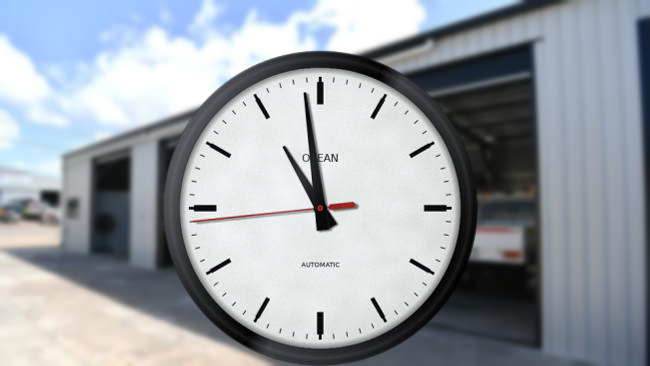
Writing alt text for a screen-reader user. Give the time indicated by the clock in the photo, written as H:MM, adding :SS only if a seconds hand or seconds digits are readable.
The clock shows 10:58:44
